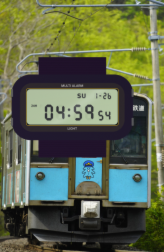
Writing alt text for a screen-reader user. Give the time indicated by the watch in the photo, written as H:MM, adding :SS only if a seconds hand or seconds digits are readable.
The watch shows 4:59:54
